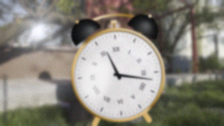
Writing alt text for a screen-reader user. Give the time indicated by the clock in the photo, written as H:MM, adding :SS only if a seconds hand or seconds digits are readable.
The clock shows 11:17
